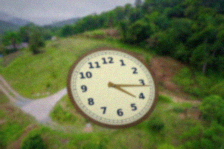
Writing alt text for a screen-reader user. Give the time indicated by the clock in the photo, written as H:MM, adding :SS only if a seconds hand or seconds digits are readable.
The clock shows 4:16
